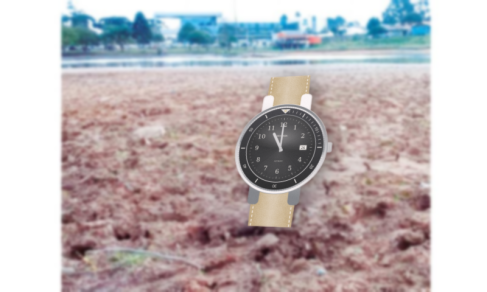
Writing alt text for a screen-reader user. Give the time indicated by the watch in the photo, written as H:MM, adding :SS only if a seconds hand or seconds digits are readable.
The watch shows 11:00
